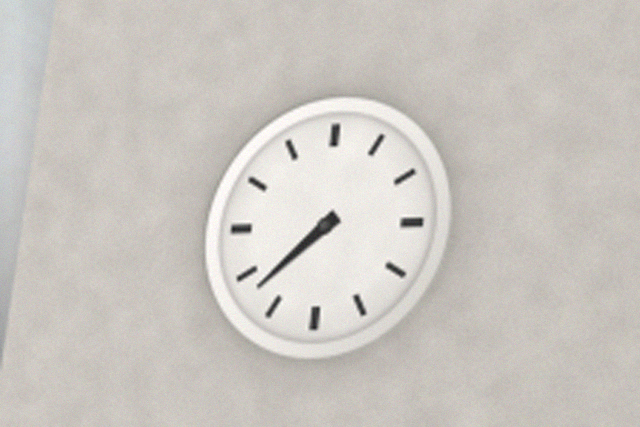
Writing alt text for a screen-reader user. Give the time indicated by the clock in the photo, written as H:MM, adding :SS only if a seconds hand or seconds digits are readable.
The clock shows 7:38
